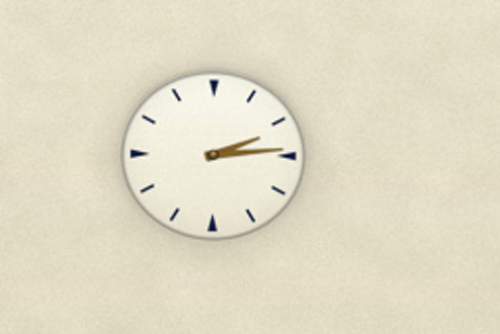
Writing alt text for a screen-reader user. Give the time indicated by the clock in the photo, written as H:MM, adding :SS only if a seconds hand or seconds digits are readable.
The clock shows 2:14
